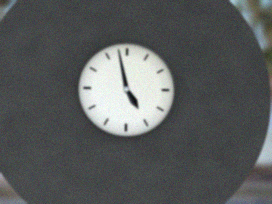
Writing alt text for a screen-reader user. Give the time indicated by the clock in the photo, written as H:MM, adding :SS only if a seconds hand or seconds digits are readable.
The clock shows 4:58
